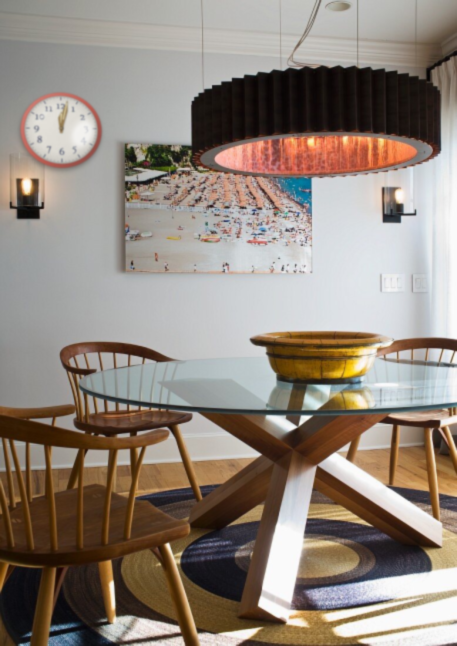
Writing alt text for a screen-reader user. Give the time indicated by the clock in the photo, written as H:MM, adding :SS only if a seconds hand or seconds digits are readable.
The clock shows 12:02
